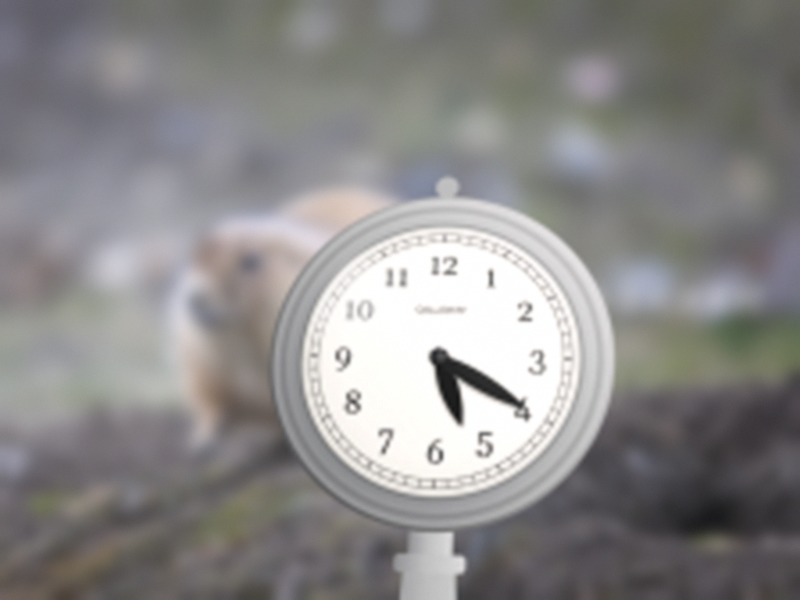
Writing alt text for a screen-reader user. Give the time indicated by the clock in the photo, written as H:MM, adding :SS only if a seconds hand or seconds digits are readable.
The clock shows 5:20
